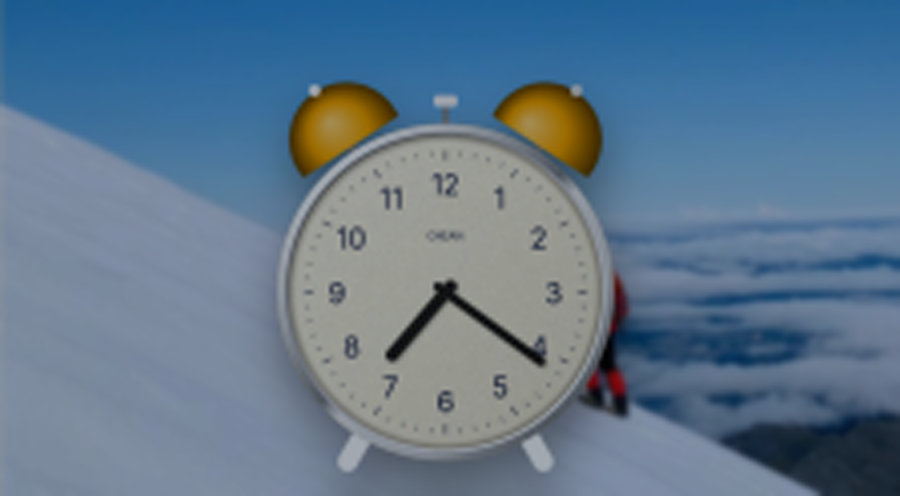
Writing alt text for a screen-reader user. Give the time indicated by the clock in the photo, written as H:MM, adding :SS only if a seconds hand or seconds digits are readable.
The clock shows 7:21
